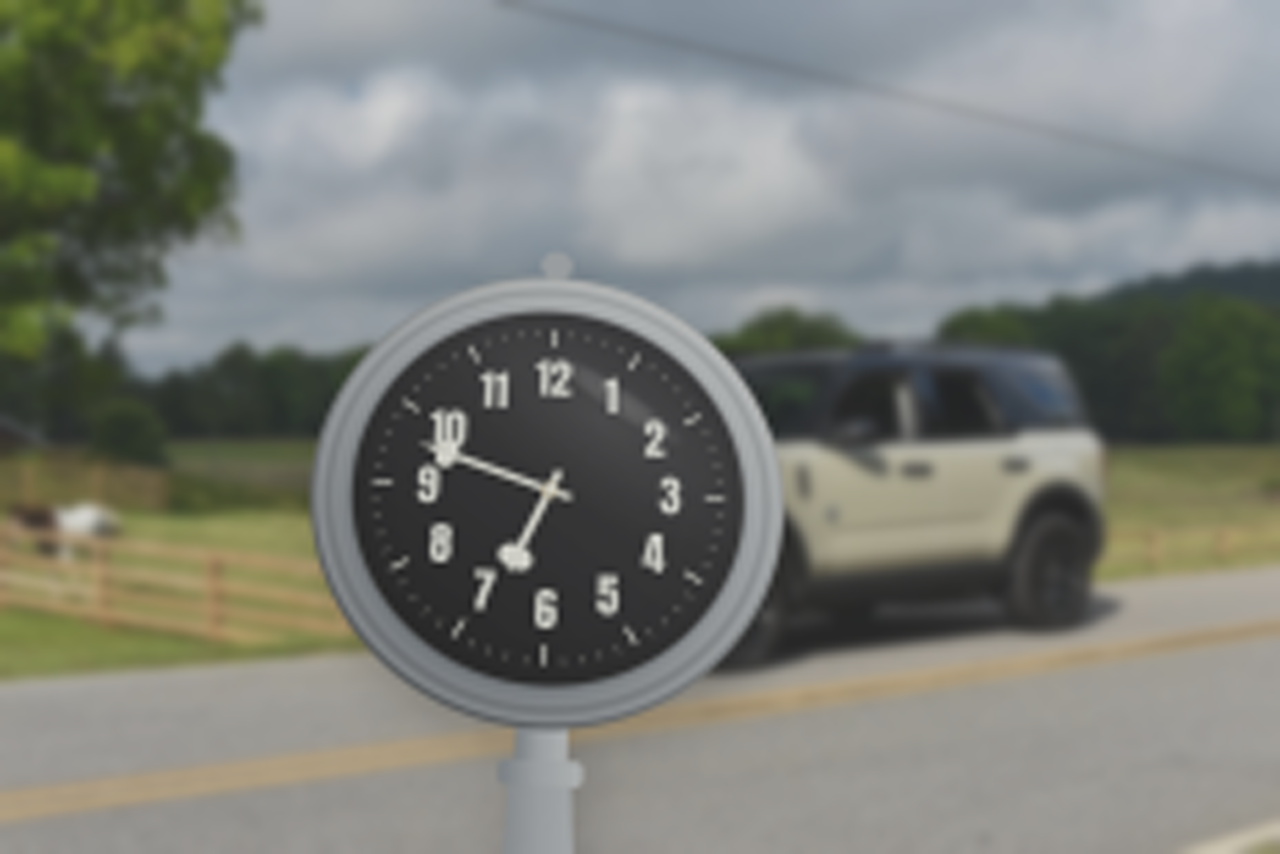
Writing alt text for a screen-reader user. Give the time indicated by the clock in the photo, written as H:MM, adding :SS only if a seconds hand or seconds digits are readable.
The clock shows 6:48
